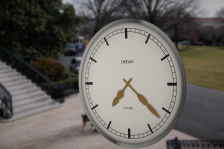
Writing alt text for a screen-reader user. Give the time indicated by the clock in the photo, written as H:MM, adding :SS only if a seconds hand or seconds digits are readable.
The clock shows 7:22
